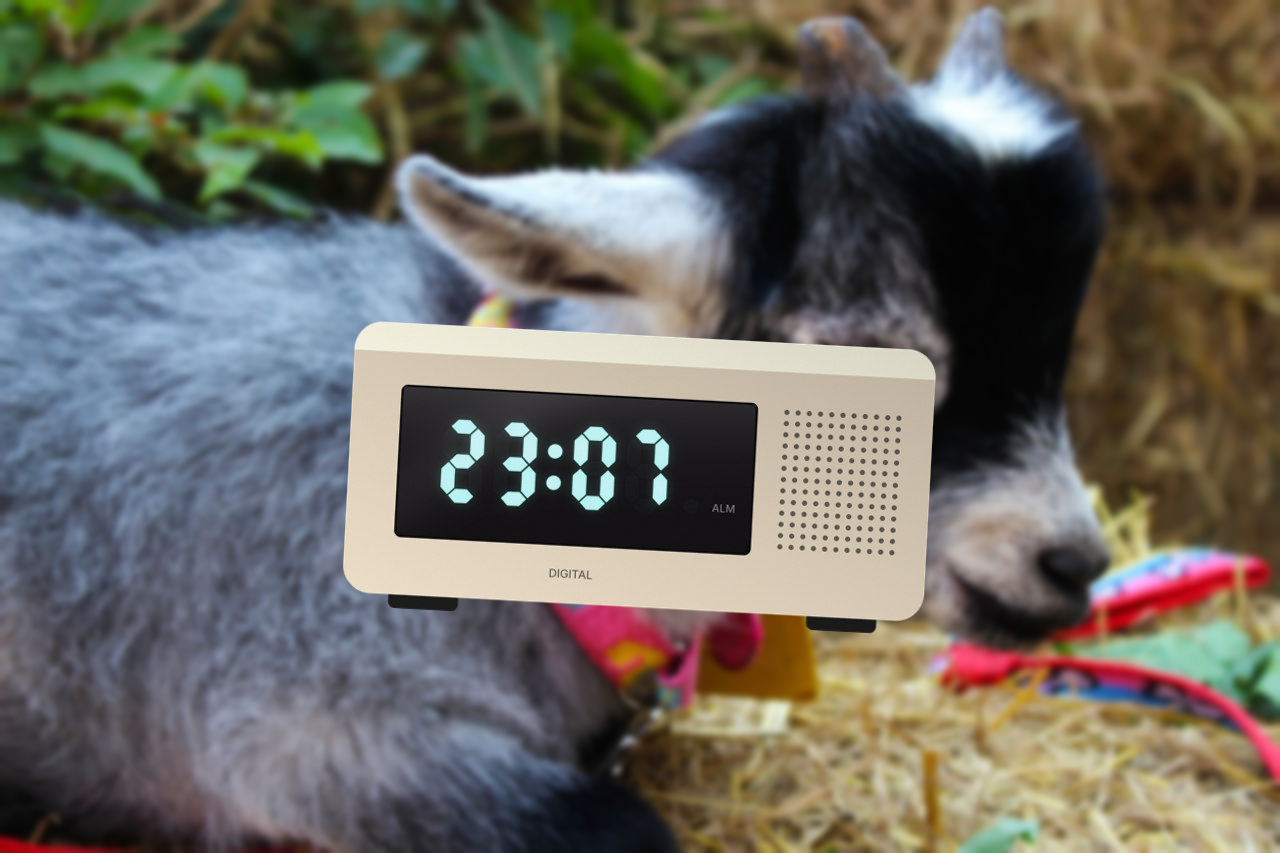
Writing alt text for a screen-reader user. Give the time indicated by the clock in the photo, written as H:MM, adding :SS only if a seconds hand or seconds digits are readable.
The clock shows 23:07
